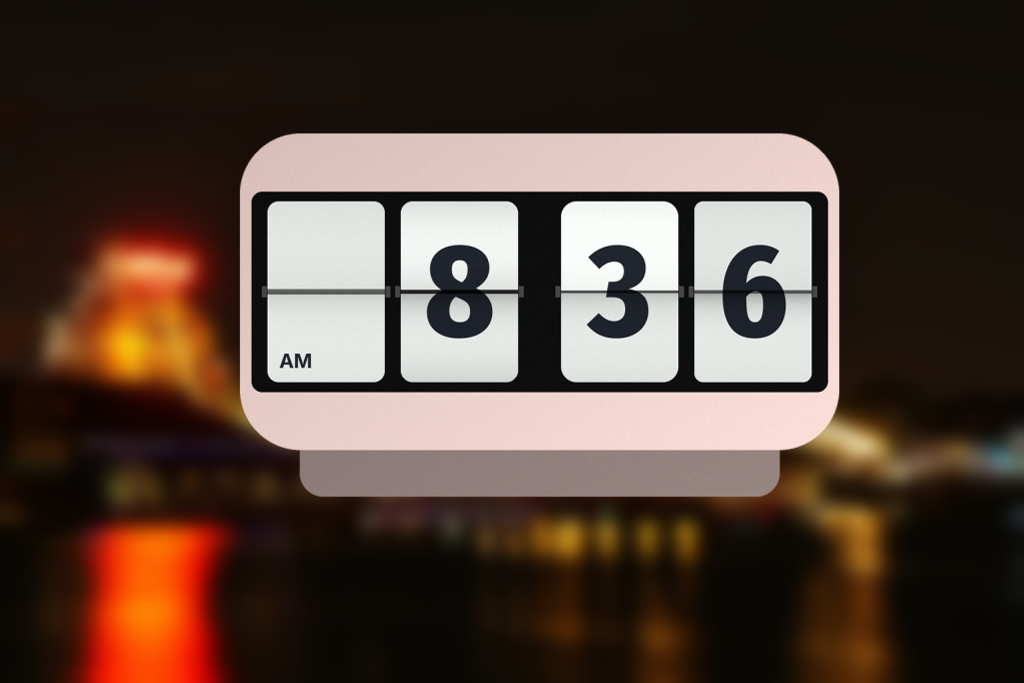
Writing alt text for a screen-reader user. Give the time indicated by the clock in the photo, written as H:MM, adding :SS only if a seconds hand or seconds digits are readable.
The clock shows 8:36
